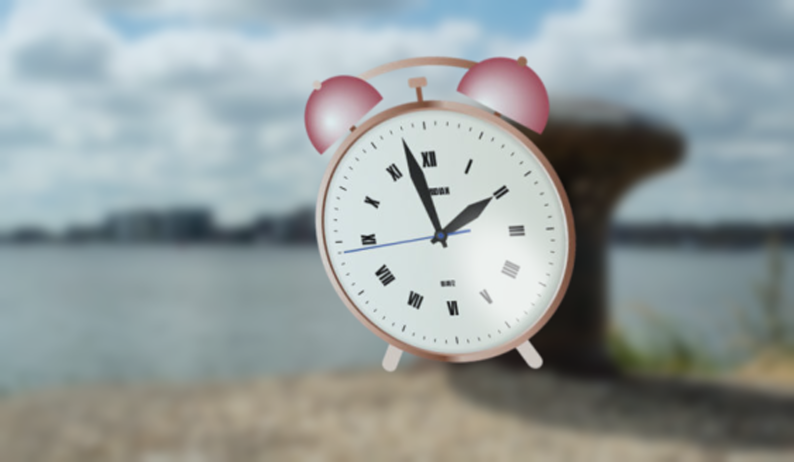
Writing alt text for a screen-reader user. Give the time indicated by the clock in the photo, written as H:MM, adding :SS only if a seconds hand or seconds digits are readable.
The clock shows 1:57:44
